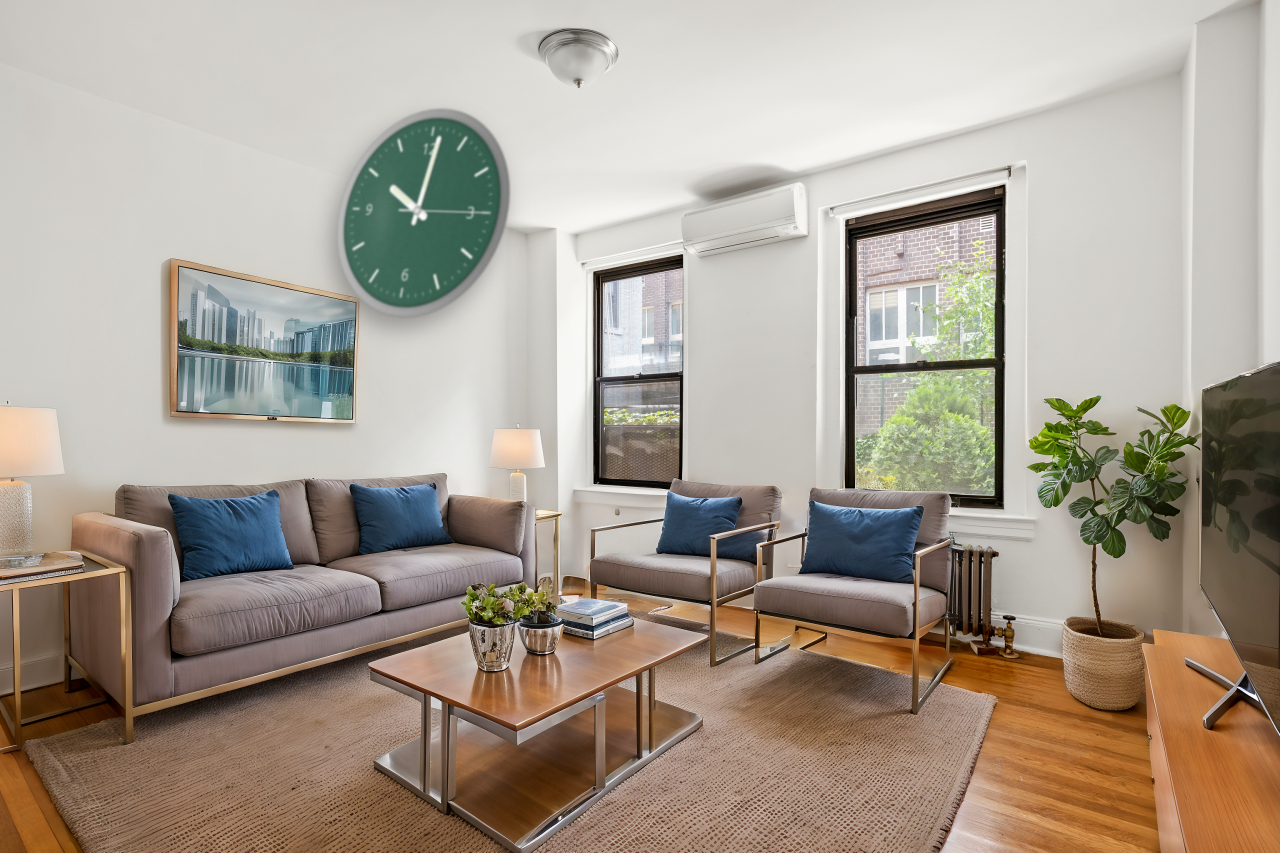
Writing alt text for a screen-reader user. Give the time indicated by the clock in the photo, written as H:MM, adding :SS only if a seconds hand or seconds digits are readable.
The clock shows 10:01:15
